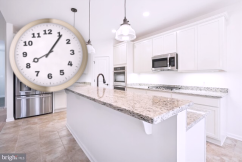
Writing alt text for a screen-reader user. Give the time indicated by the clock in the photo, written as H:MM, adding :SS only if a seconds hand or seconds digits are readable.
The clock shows 8:06
